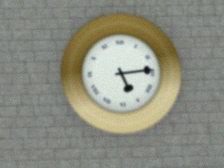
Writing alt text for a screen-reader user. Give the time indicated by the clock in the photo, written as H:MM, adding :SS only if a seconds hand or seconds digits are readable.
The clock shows 5:14
